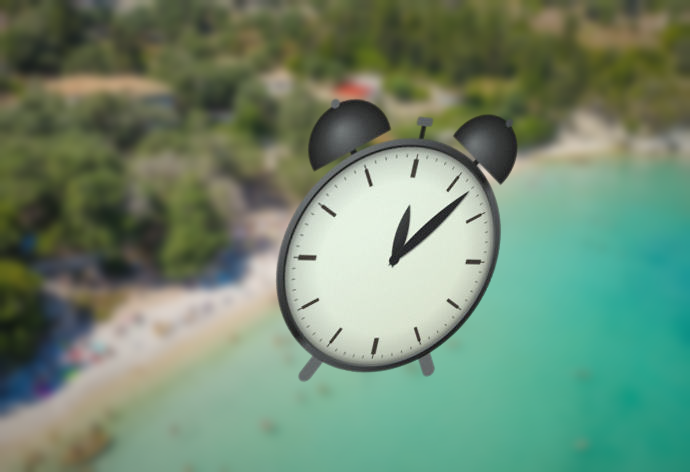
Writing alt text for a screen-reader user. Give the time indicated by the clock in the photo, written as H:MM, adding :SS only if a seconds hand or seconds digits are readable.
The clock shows 12:07
